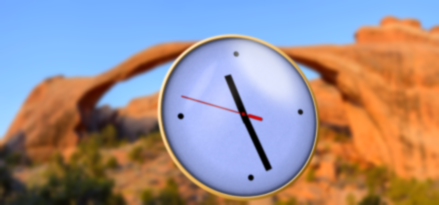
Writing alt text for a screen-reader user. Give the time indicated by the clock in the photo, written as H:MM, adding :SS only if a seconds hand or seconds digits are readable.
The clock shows 11:26:48
